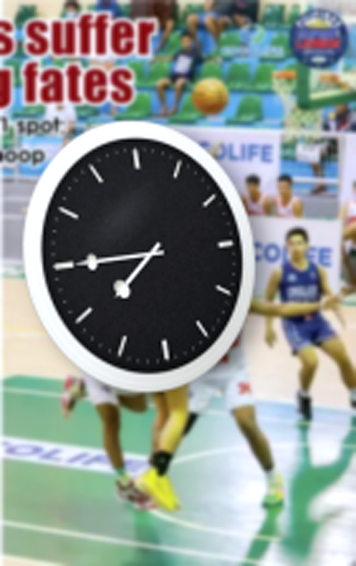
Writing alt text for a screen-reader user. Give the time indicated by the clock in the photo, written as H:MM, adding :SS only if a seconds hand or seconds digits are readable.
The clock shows 7:45
